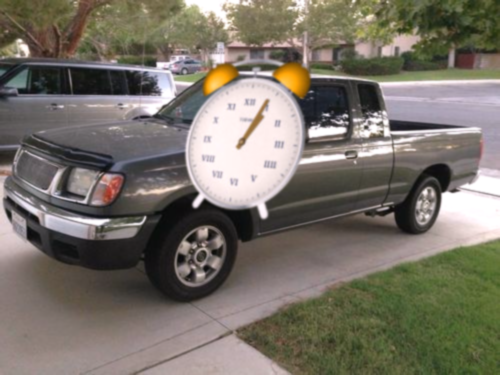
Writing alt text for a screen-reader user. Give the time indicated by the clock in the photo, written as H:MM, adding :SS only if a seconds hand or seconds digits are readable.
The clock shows 1:04
